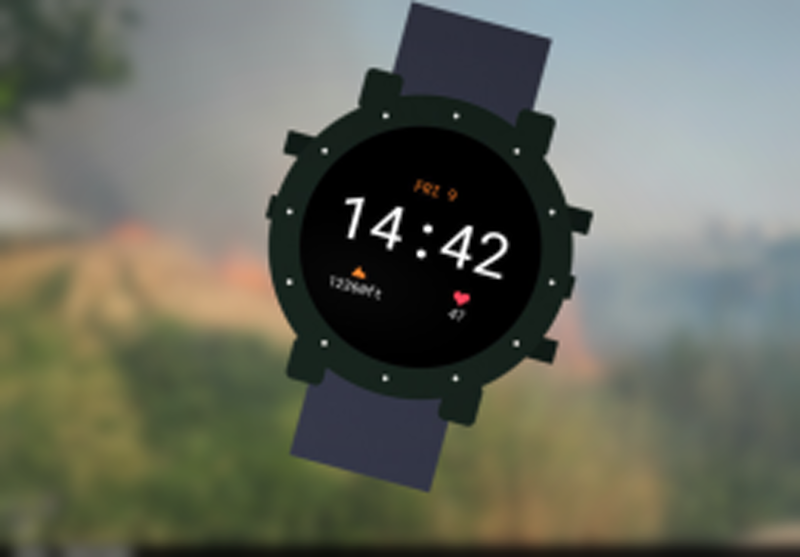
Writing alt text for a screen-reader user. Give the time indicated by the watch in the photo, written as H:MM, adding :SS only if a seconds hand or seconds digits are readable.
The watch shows 14:42
